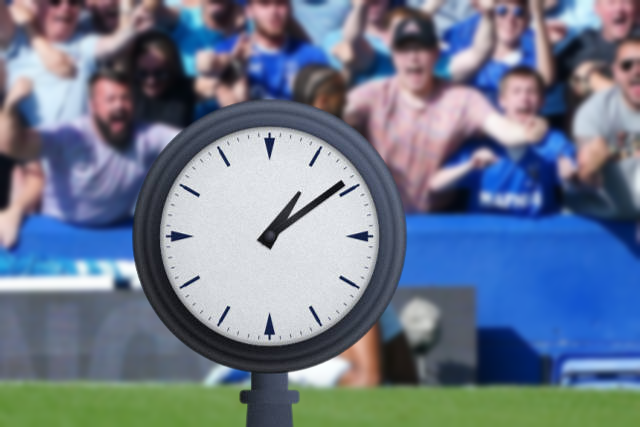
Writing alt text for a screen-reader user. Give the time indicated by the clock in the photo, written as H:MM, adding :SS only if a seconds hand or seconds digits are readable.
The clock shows 1:09
